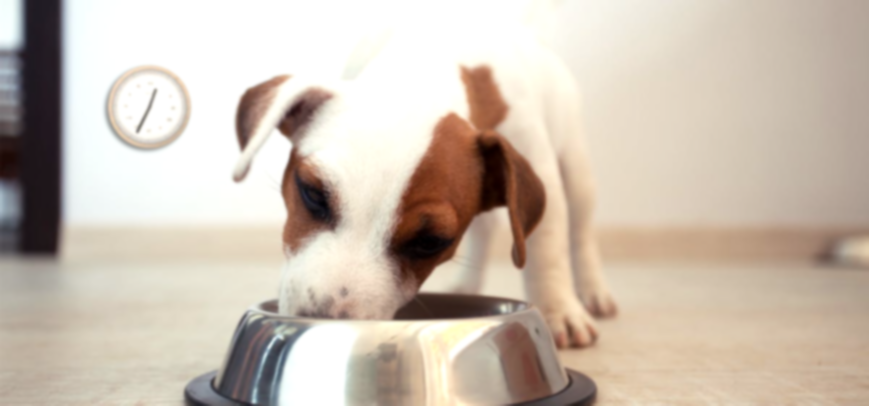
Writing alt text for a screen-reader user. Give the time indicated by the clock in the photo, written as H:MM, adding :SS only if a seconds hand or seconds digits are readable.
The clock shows 12:34
